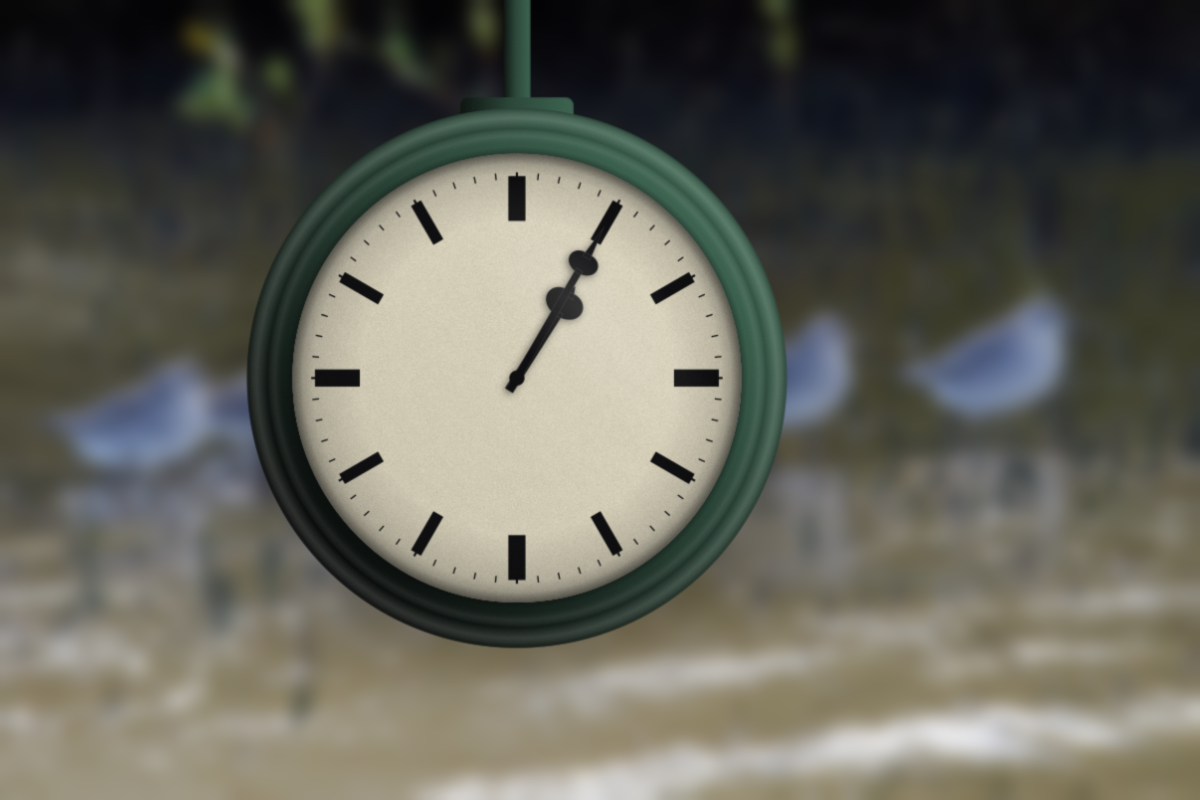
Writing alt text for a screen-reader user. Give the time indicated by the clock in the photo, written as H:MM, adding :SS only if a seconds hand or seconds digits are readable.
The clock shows 1:05
